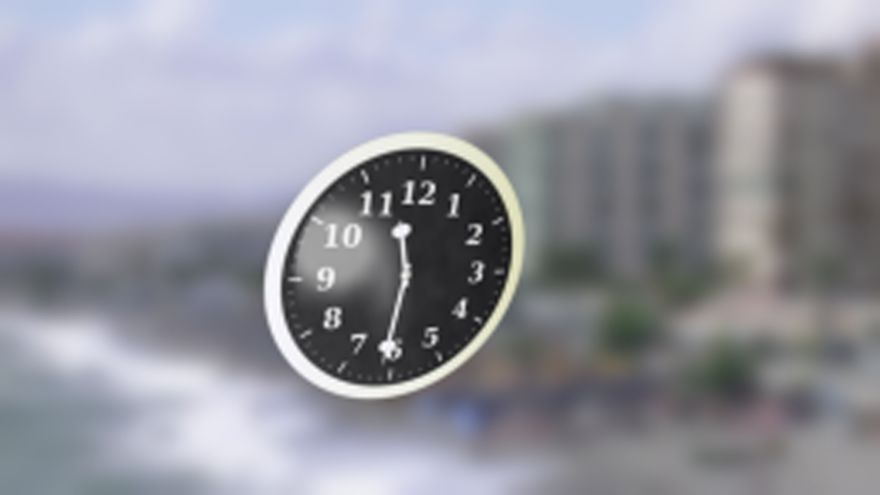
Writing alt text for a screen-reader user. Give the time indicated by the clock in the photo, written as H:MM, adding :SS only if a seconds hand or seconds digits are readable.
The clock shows 11:31
